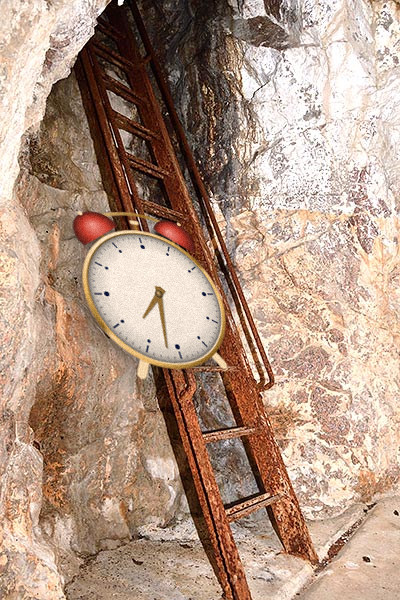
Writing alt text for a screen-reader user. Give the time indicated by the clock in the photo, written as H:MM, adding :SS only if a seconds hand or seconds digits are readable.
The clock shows 7:32
